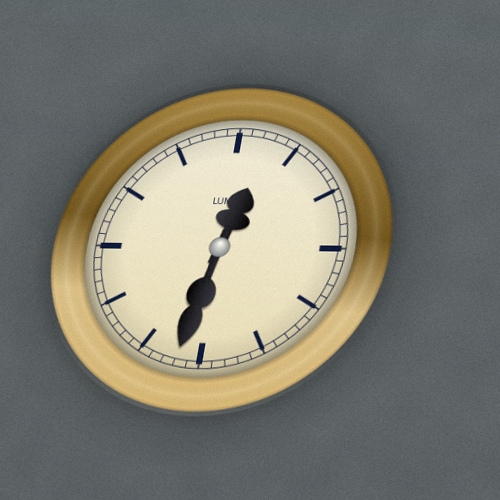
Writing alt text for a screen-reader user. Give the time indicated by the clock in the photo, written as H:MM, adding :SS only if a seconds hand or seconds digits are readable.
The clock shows 12:32
